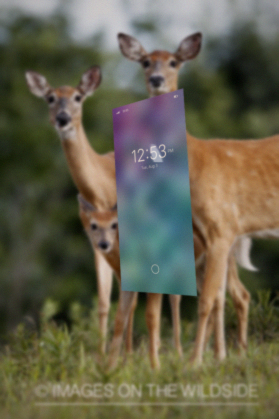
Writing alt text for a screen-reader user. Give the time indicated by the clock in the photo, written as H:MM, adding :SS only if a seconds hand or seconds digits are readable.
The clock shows 12:53
